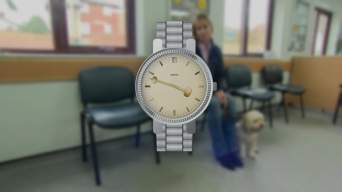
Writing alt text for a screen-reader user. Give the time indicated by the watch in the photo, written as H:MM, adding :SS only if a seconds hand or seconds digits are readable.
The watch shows 3:48
